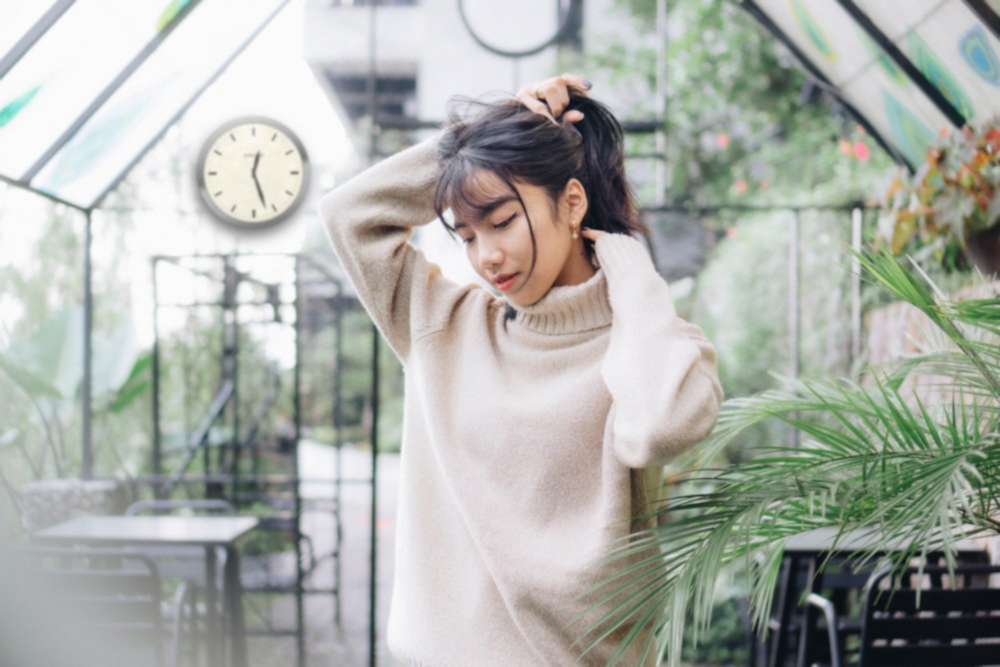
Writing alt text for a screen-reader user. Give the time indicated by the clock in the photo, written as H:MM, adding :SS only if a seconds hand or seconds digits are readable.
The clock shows 12:27
